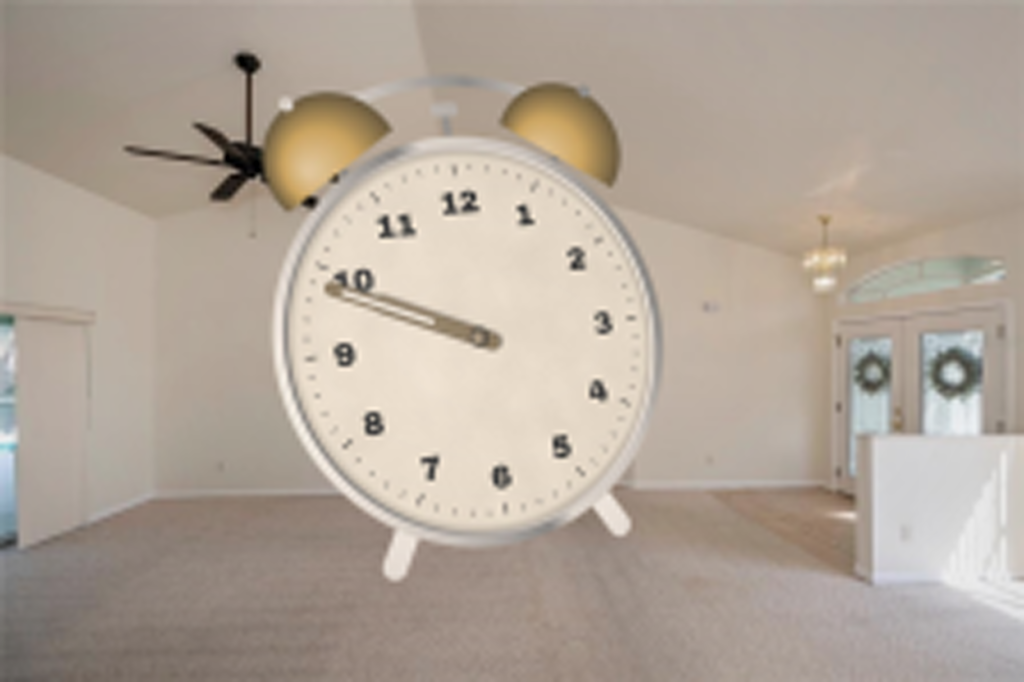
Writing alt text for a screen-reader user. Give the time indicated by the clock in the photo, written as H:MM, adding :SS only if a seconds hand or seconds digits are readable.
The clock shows 9:49
